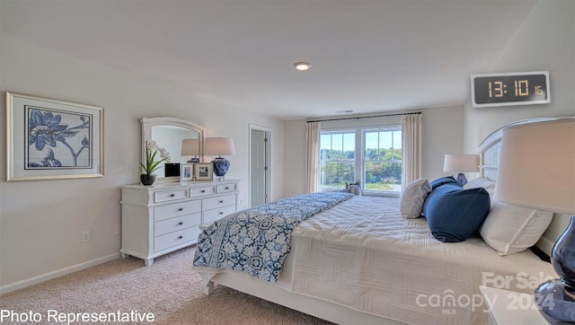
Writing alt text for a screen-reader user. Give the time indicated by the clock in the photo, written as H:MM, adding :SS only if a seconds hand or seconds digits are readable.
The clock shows 13:10:16
